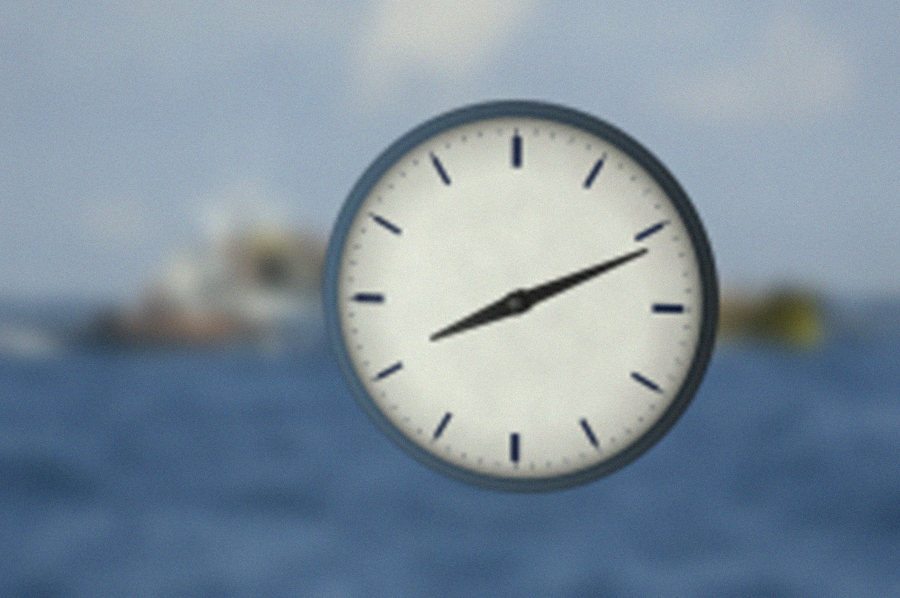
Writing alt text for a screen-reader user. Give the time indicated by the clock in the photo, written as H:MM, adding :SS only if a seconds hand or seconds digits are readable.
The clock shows 8:11
